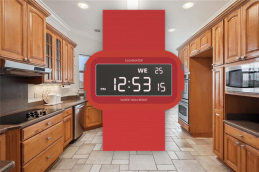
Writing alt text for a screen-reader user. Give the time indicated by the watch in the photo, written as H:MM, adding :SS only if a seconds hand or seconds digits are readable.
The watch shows 12:53:15
